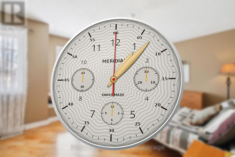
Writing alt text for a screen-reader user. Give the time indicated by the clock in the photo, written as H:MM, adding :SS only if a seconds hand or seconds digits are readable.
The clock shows 1:07
